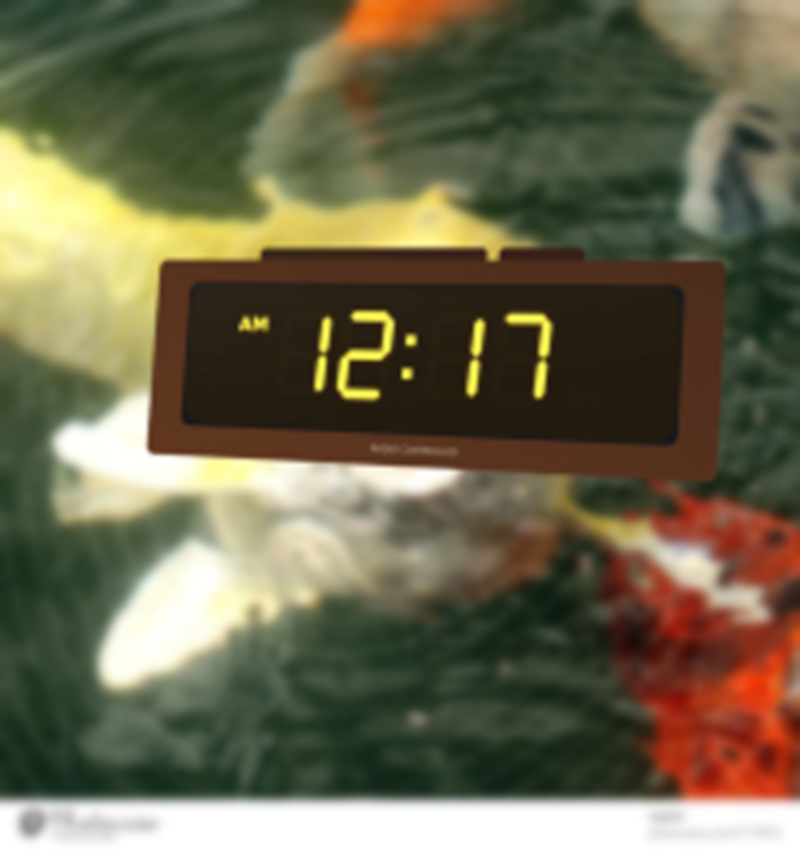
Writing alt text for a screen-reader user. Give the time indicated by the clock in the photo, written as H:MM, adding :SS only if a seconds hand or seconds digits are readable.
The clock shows 12:17
